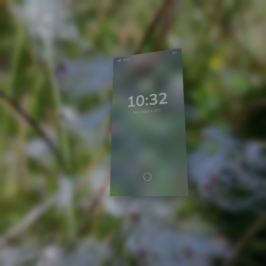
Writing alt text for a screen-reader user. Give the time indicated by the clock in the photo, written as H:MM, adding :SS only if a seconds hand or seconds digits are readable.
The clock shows 10:32
